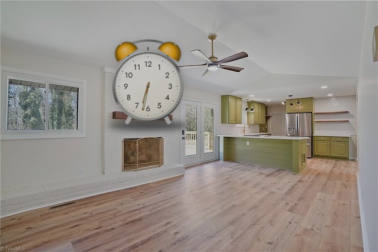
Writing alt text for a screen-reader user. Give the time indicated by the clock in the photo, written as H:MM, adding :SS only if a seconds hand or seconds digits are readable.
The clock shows 6:32
